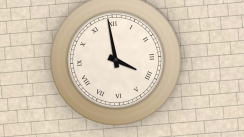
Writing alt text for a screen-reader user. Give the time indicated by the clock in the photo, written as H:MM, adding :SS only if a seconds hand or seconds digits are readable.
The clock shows 3:59
